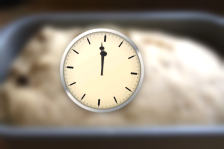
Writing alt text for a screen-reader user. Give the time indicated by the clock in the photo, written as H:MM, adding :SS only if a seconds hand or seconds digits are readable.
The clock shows 11:59
